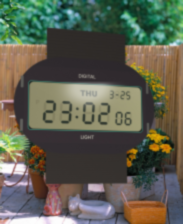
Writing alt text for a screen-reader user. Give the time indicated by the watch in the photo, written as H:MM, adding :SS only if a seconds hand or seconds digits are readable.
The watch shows 23:02:06
